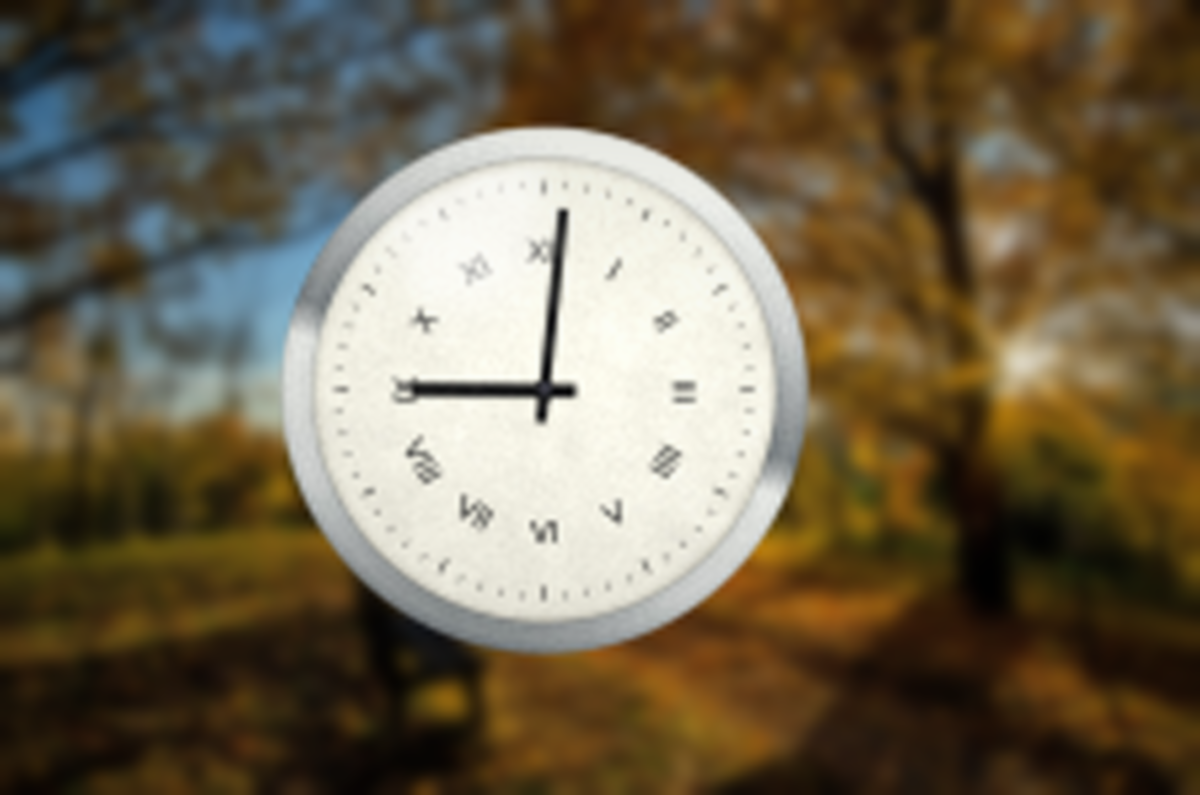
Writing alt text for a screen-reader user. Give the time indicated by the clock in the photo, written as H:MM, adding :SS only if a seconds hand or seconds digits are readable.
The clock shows 9:01
